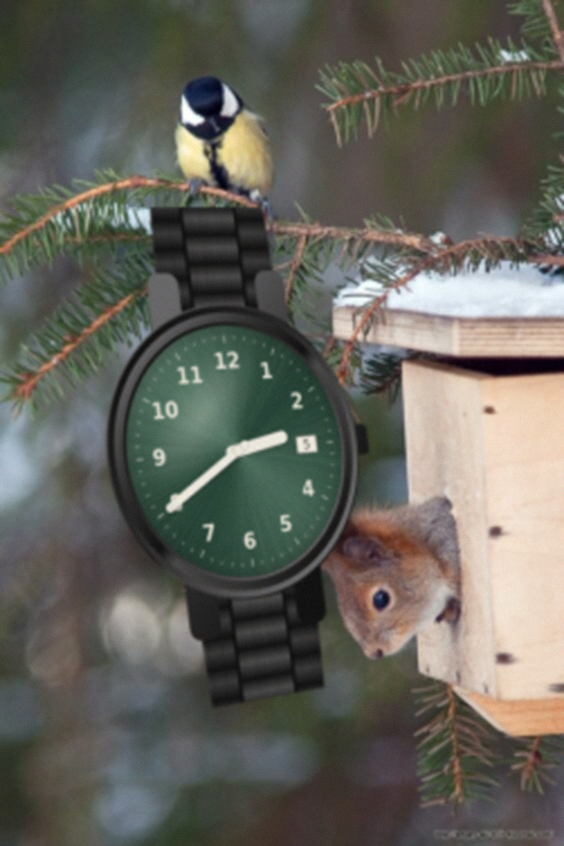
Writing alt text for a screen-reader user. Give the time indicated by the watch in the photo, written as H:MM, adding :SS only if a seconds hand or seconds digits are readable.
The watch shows 2:40
